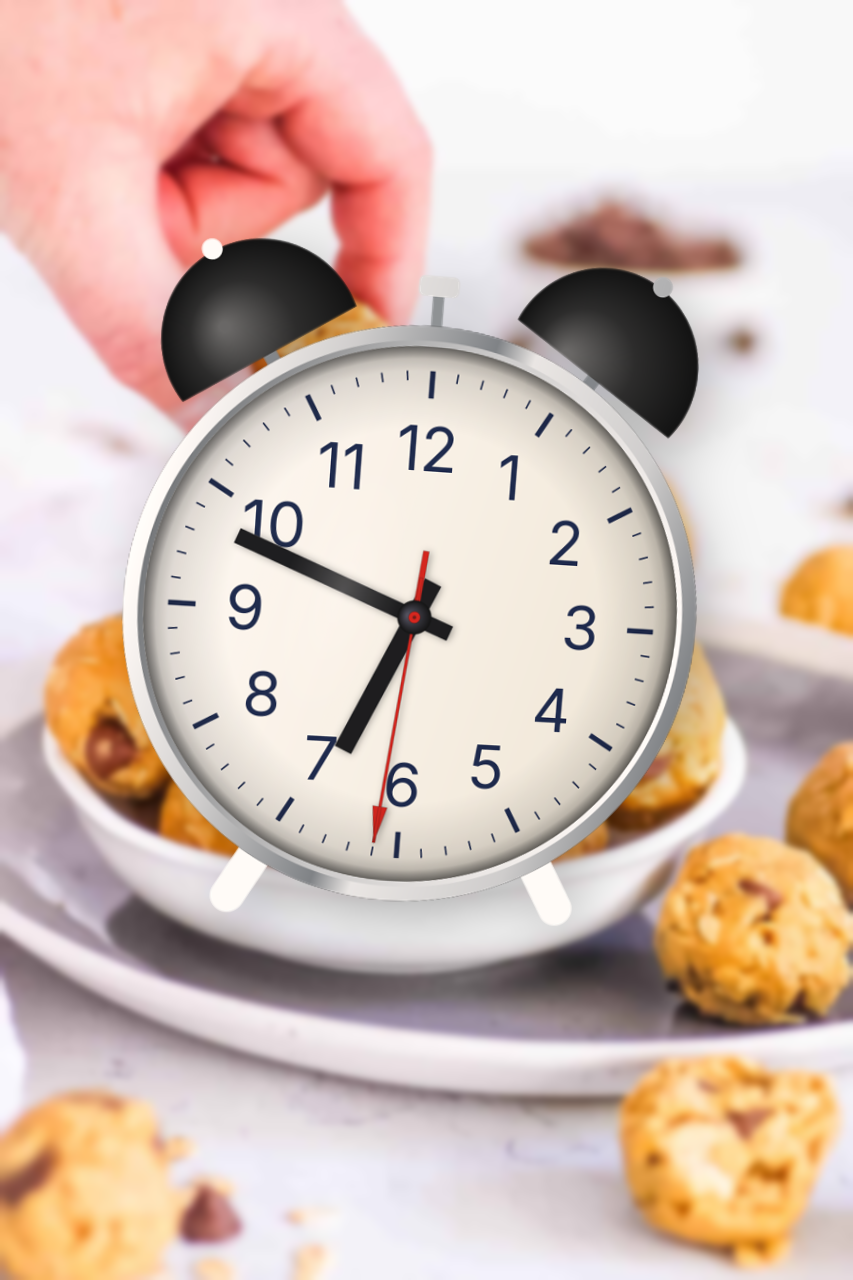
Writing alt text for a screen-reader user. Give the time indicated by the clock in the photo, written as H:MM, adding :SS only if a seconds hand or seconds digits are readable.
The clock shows 6:48:31
